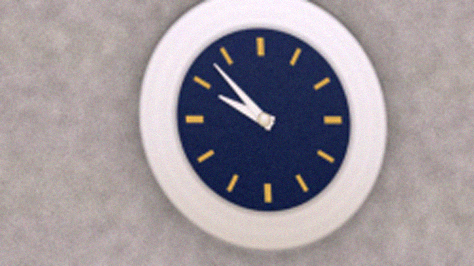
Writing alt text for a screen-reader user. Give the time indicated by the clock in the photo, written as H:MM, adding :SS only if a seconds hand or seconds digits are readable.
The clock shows 9:53
